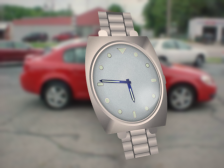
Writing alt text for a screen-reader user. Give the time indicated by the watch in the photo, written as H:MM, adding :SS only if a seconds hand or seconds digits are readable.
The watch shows 5:46
